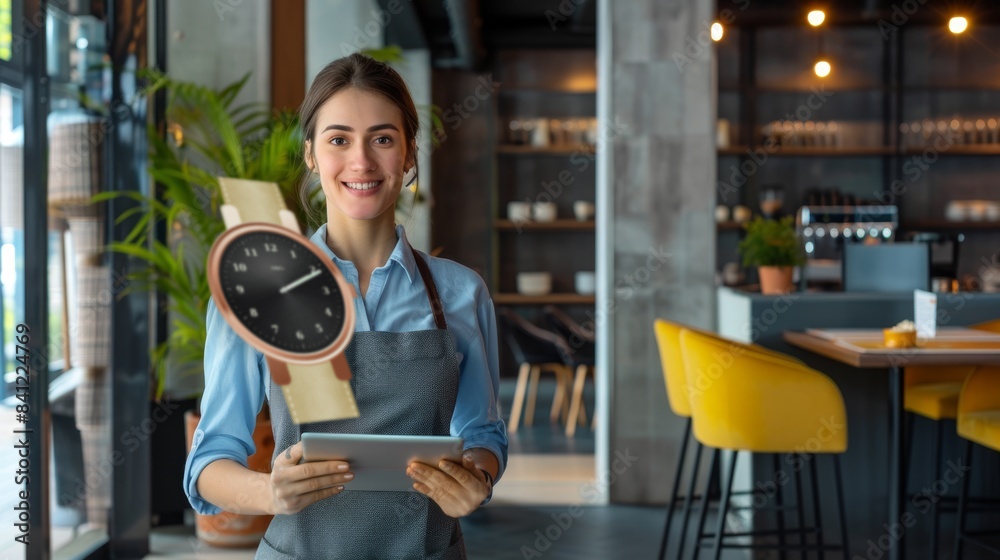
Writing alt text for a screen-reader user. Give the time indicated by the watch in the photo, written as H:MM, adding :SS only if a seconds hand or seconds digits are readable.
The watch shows 2:11
